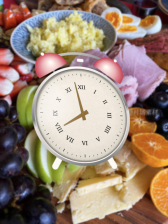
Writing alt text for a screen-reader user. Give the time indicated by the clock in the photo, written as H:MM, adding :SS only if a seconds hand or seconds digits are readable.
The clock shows 7:58
